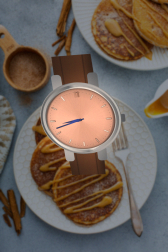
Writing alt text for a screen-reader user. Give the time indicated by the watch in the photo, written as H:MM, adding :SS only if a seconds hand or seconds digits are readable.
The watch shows 8:42
